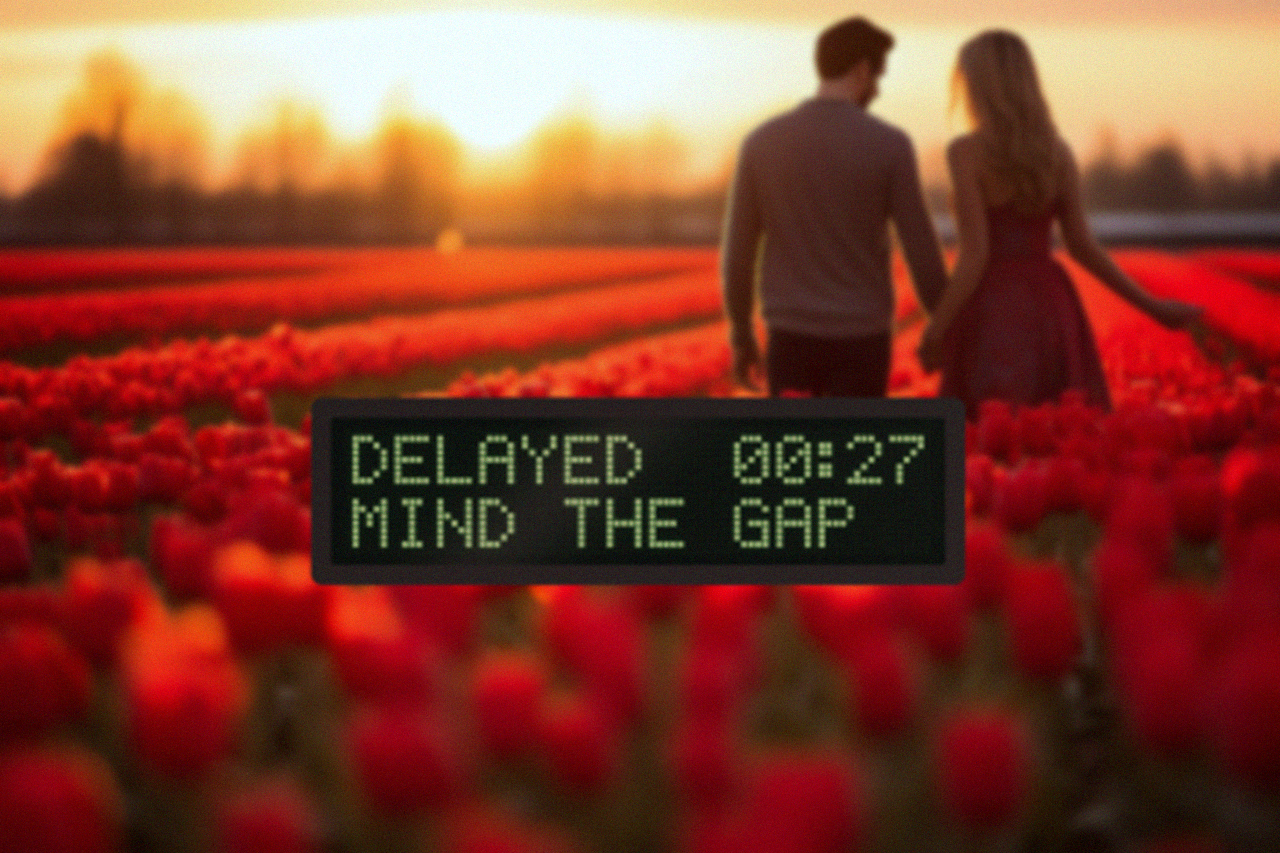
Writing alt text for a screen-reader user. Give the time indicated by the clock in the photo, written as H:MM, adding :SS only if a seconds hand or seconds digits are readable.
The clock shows 0:27
